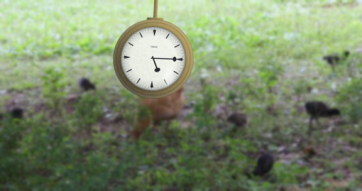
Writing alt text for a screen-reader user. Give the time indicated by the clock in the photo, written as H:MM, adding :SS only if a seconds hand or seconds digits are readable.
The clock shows 5:15
